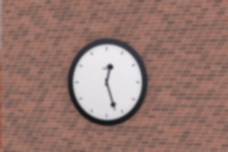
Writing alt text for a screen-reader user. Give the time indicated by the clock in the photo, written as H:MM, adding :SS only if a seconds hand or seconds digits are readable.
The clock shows 12:27
